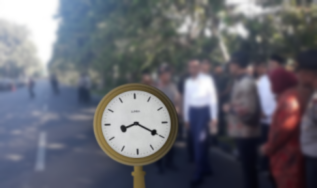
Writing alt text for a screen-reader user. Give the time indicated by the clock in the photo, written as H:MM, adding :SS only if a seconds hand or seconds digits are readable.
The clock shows 8:20
